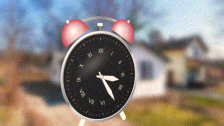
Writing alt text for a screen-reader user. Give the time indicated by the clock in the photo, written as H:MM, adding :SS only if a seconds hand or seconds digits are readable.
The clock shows 3:25
